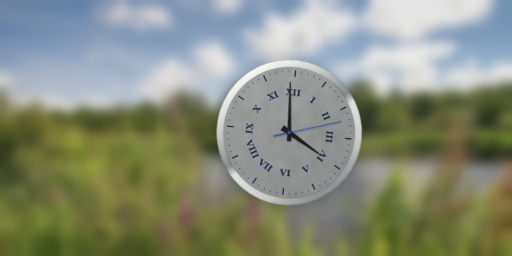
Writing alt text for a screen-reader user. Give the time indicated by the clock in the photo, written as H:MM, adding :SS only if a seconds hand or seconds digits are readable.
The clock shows 3:59:12
